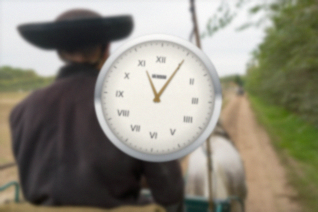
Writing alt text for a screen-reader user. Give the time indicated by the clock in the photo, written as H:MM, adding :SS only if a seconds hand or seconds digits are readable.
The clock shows 11:05
